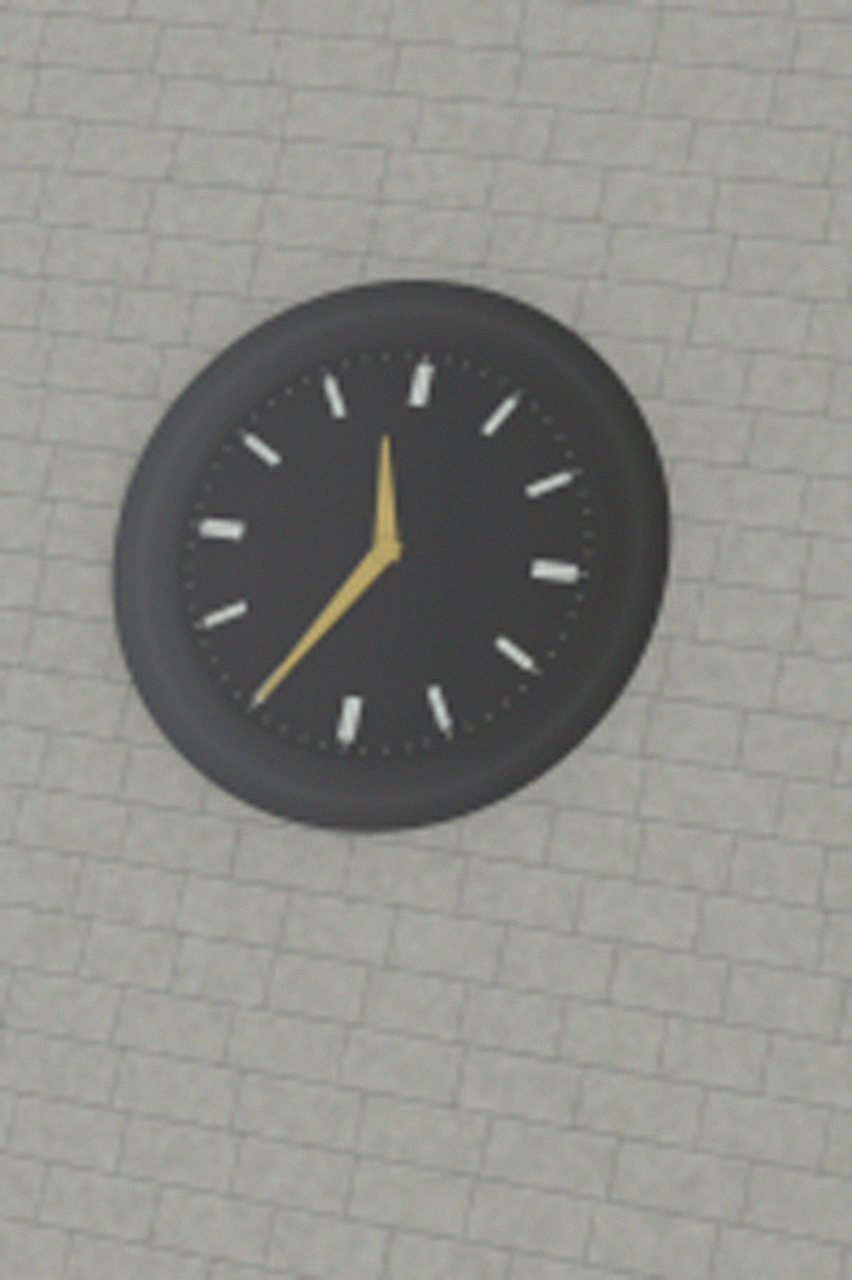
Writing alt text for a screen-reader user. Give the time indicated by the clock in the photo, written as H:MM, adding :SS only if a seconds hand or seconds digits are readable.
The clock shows 11:35
